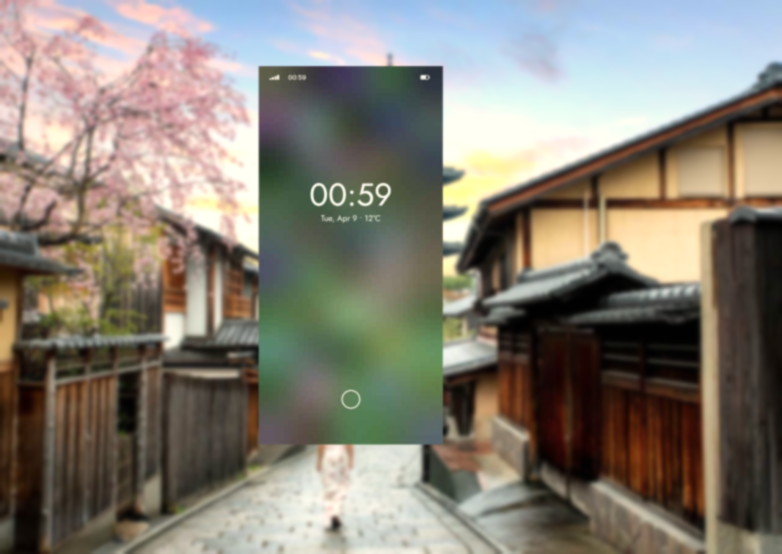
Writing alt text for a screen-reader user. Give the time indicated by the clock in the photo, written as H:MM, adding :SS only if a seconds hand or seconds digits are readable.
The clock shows 0:59
